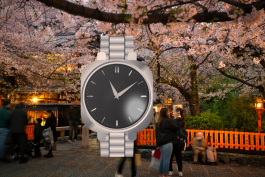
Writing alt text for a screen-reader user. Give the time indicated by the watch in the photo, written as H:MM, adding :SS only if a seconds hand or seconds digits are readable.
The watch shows 11:09
